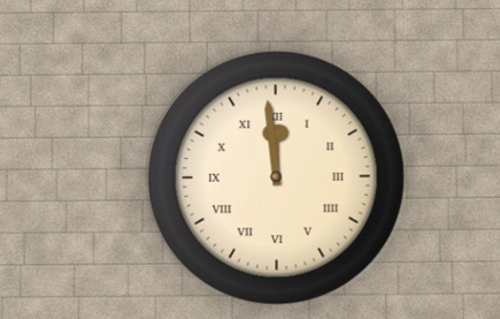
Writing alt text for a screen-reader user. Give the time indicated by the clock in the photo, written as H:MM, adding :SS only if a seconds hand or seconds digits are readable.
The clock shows 11:59
